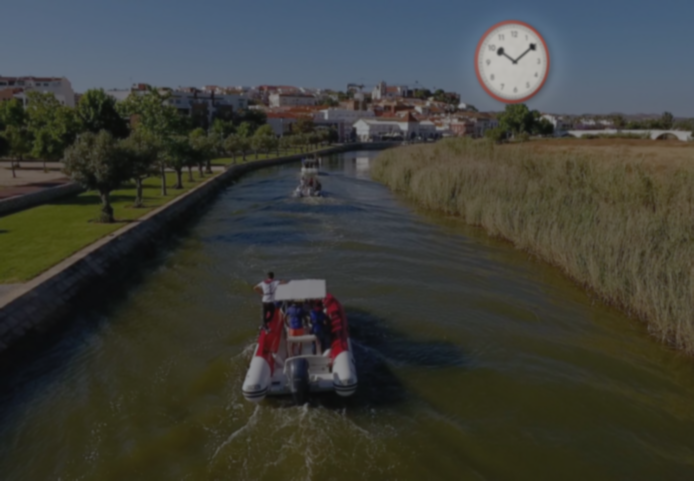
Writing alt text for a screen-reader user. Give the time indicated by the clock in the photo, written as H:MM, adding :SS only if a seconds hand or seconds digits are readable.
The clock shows 10:09
